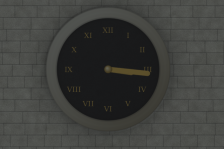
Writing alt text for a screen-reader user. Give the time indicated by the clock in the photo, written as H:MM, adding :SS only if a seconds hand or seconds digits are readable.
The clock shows 3:16
